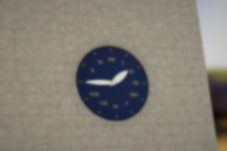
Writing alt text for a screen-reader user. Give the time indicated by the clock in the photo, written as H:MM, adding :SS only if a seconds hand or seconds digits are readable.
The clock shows 1:45
